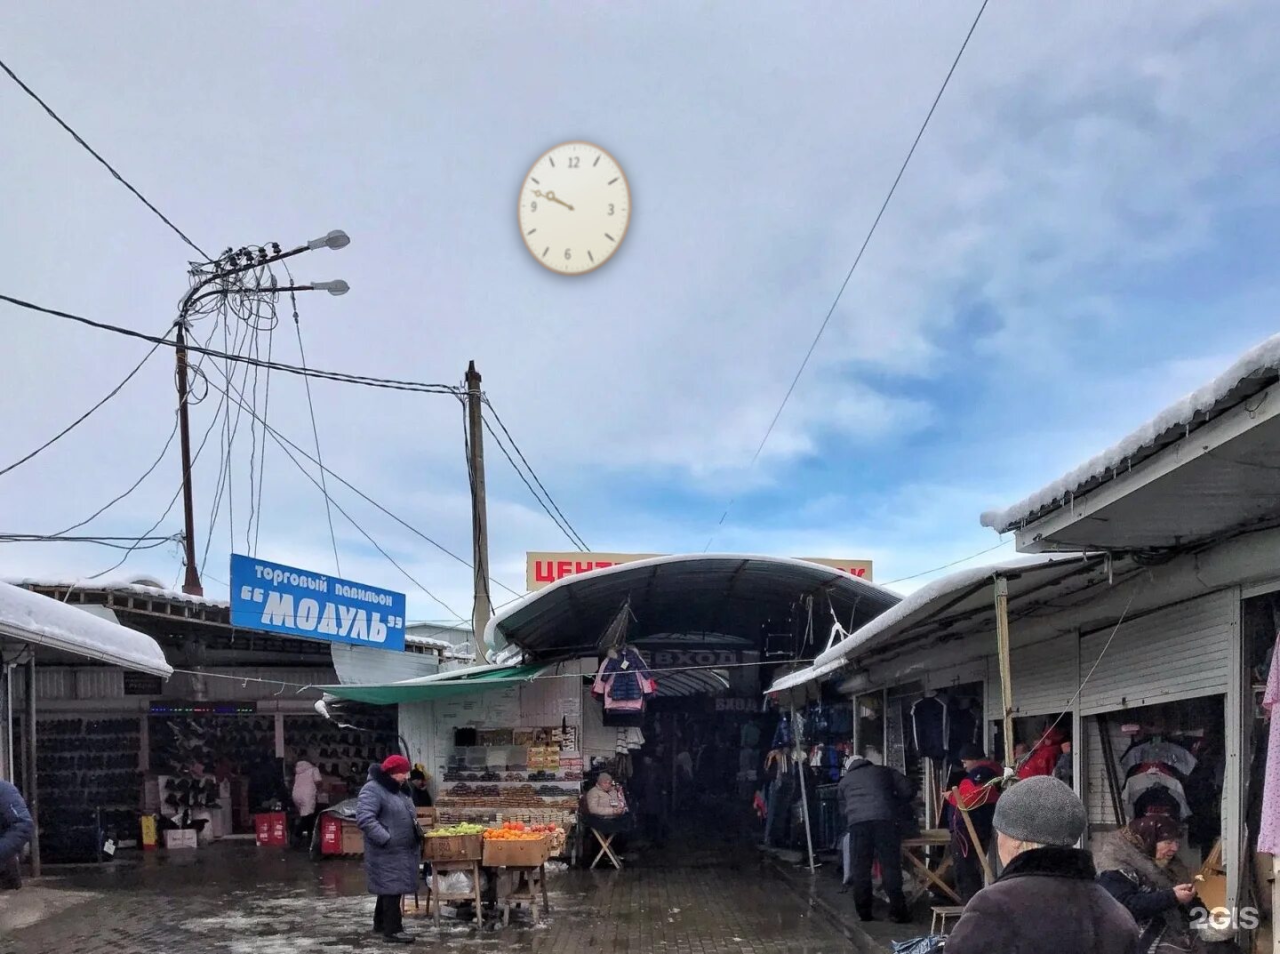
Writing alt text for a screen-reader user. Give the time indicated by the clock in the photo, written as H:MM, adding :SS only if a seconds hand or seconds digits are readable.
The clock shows 9:48
